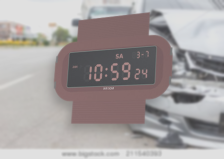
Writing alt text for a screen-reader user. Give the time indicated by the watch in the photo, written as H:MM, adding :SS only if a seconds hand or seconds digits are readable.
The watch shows 10:59:24
